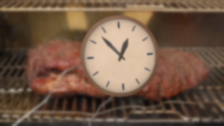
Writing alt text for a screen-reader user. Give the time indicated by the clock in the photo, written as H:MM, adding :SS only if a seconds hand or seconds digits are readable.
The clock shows 12:53
